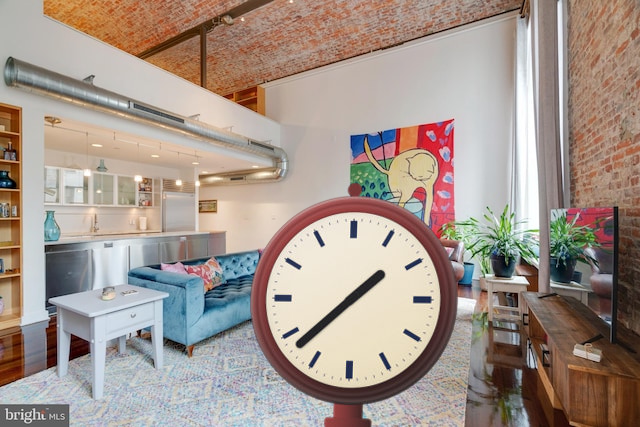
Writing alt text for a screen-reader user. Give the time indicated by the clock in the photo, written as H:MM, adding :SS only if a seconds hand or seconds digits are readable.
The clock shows 1:38
